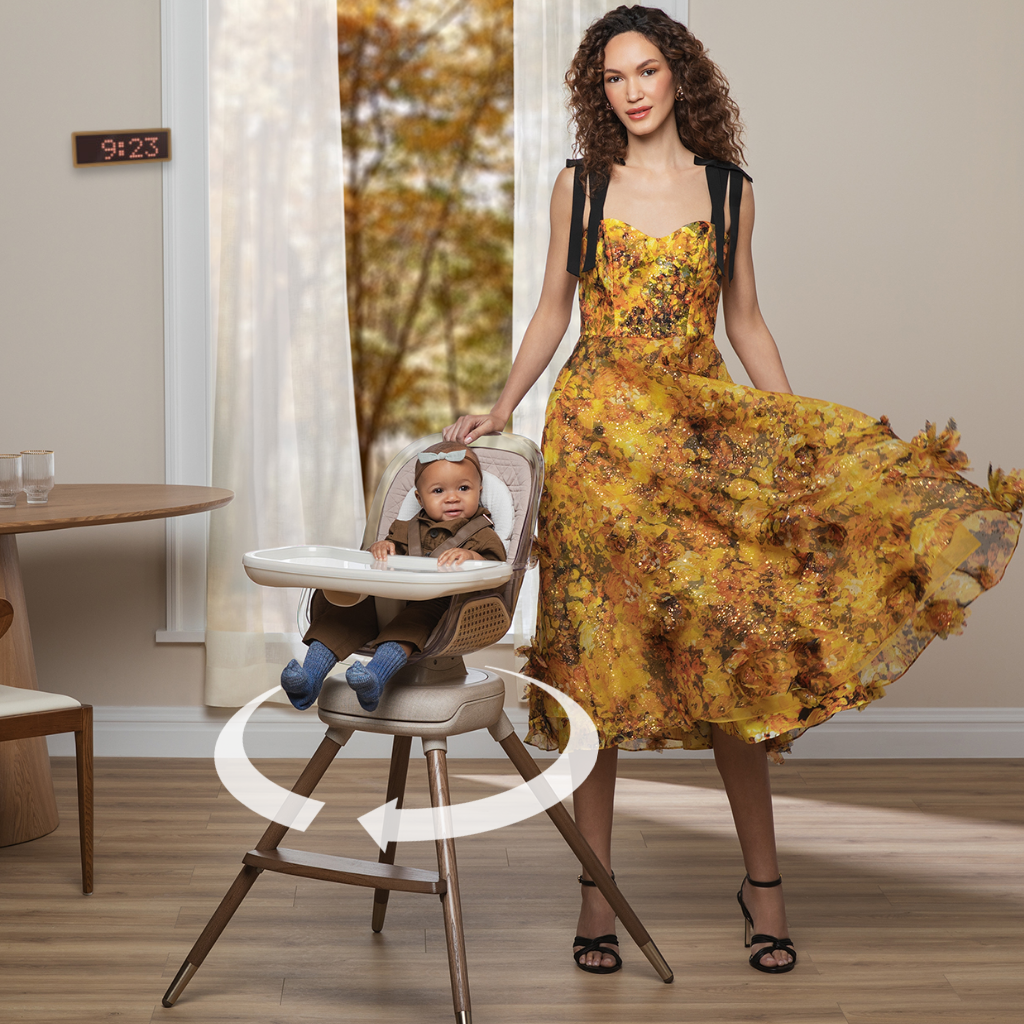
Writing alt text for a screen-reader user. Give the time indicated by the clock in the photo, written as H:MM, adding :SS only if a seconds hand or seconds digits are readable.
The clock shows 9:23
